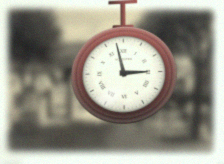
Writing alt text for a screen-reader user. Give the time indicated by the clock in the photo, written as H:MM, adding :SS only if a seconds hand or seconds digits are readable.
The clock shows 2:58
